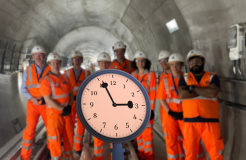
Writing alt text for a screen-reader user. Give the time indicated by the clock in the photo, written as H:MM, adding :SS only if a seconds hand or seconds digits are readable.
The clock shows 2:56
